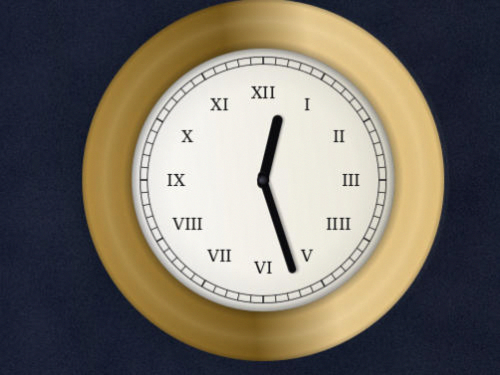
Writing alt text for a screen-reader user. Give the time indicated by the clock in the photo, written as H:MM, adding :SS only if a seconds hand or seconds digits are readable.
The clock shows 12:27
